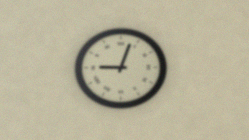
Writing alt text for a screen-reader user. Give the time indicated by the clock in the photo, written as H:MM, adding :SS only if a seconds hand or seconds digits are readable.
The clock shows 9:03
